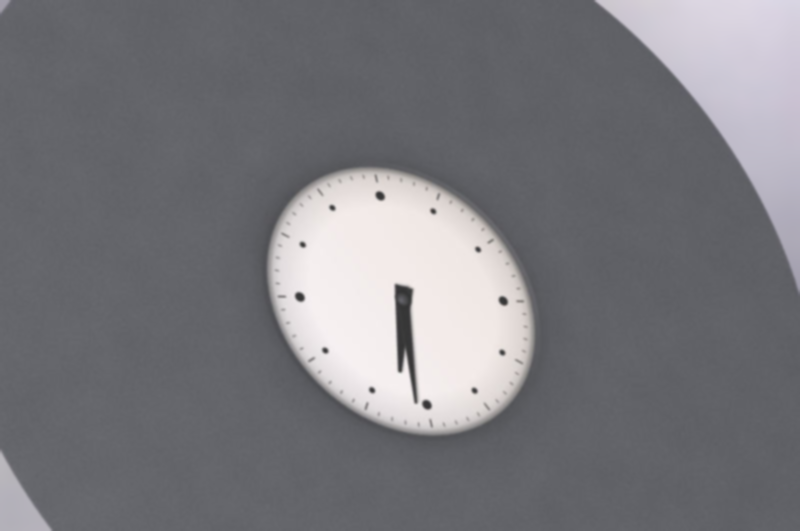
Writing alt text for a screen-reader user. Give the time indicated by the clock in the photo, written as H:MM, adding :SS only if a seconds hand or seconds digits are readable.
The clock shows 6:31
